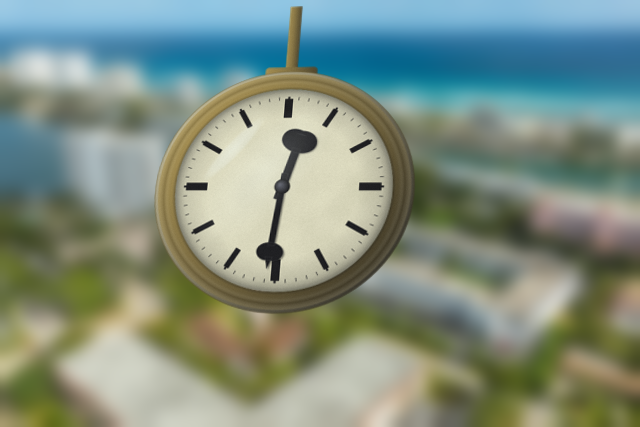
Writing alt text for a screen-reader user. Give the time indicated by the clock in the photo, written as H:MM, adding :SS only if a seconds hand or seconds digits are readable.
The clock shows 12:31
